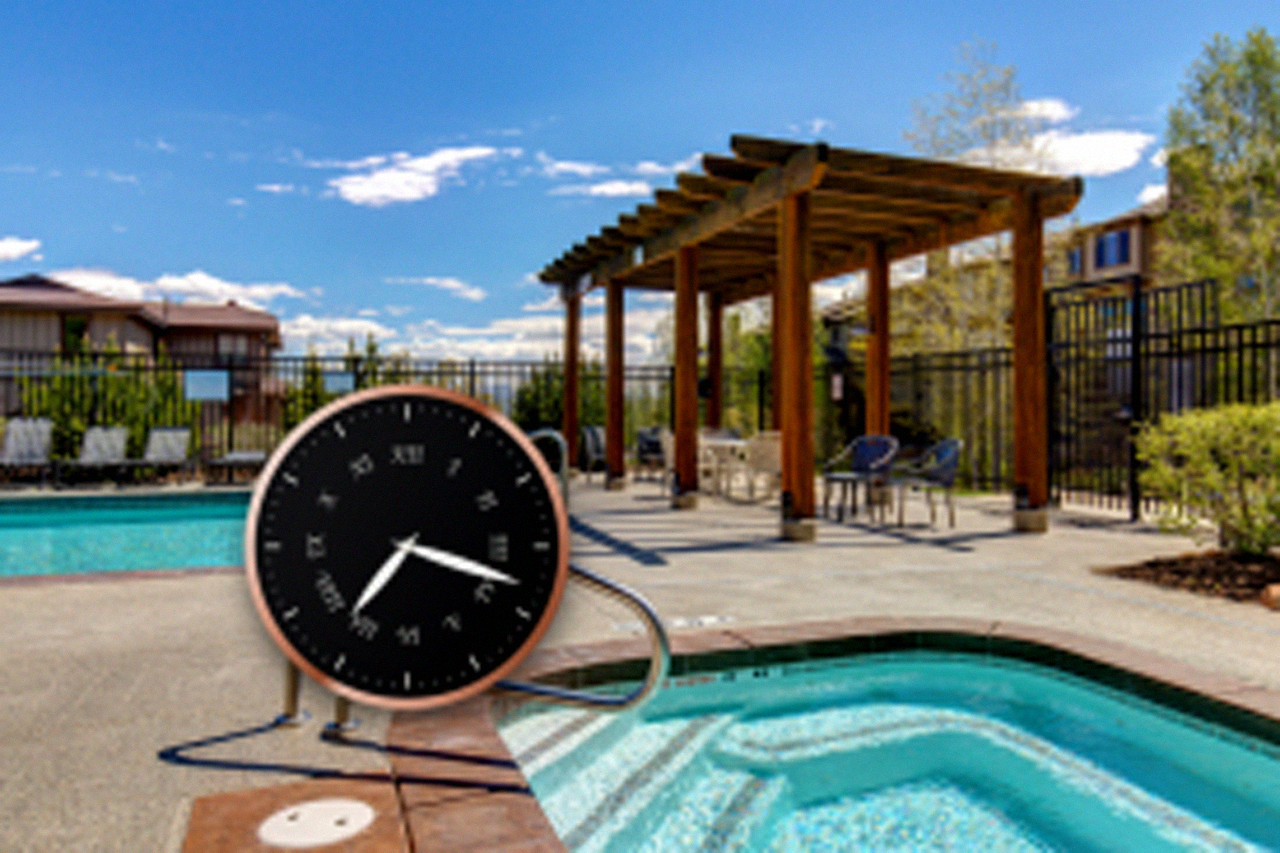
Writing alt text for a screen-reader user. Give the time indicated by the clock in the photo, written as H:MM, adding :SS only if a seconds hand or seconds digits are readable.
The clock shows 7:18
